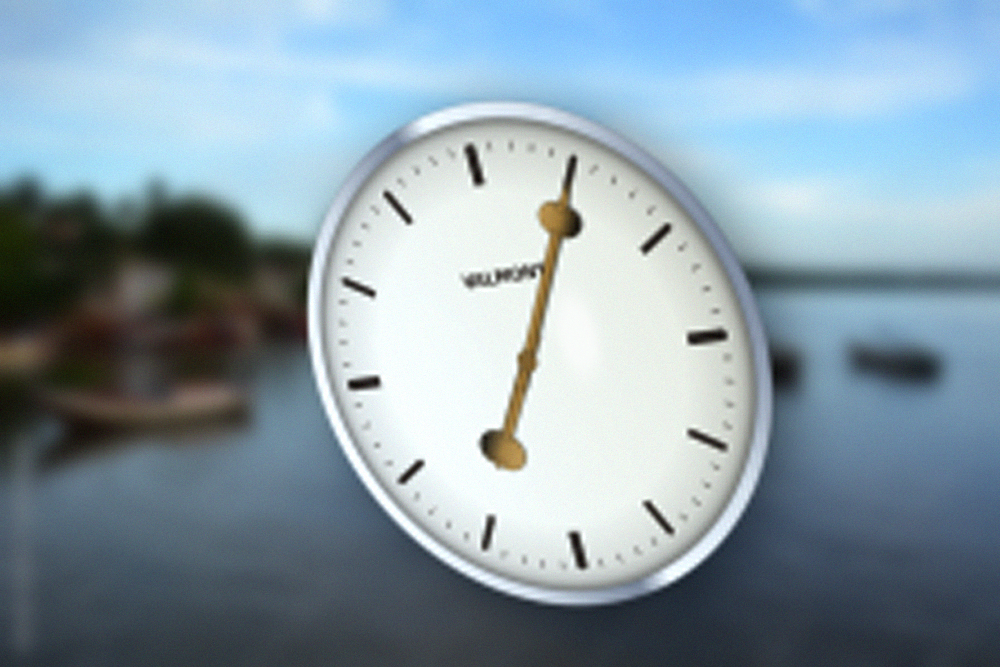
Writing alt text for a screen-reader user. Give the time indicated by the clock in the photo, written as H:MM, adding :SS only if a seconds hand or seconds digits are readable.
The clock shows 7:05
